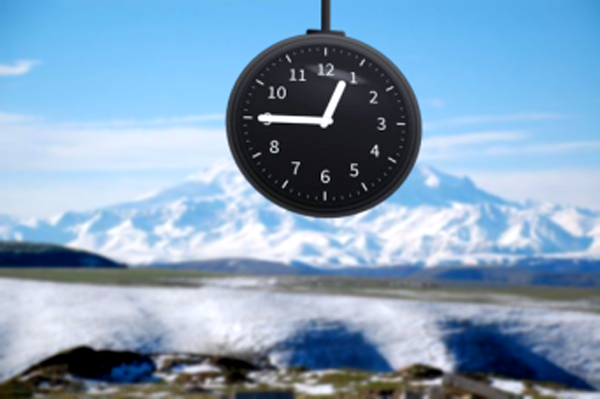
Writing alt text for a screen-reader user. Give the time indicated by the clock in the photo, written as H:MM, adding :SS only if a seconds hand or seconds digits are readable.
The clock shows 12:45
